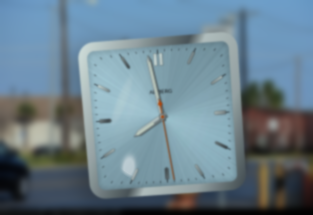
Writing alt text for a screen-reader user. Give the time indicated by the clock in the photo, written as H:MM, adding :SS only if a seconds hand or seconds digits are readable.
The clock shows 7:58:29
